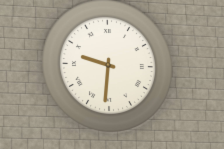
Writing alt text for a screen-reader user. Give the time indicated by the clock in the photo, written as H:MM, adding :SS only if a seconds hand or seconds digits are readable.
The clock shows 9:31
